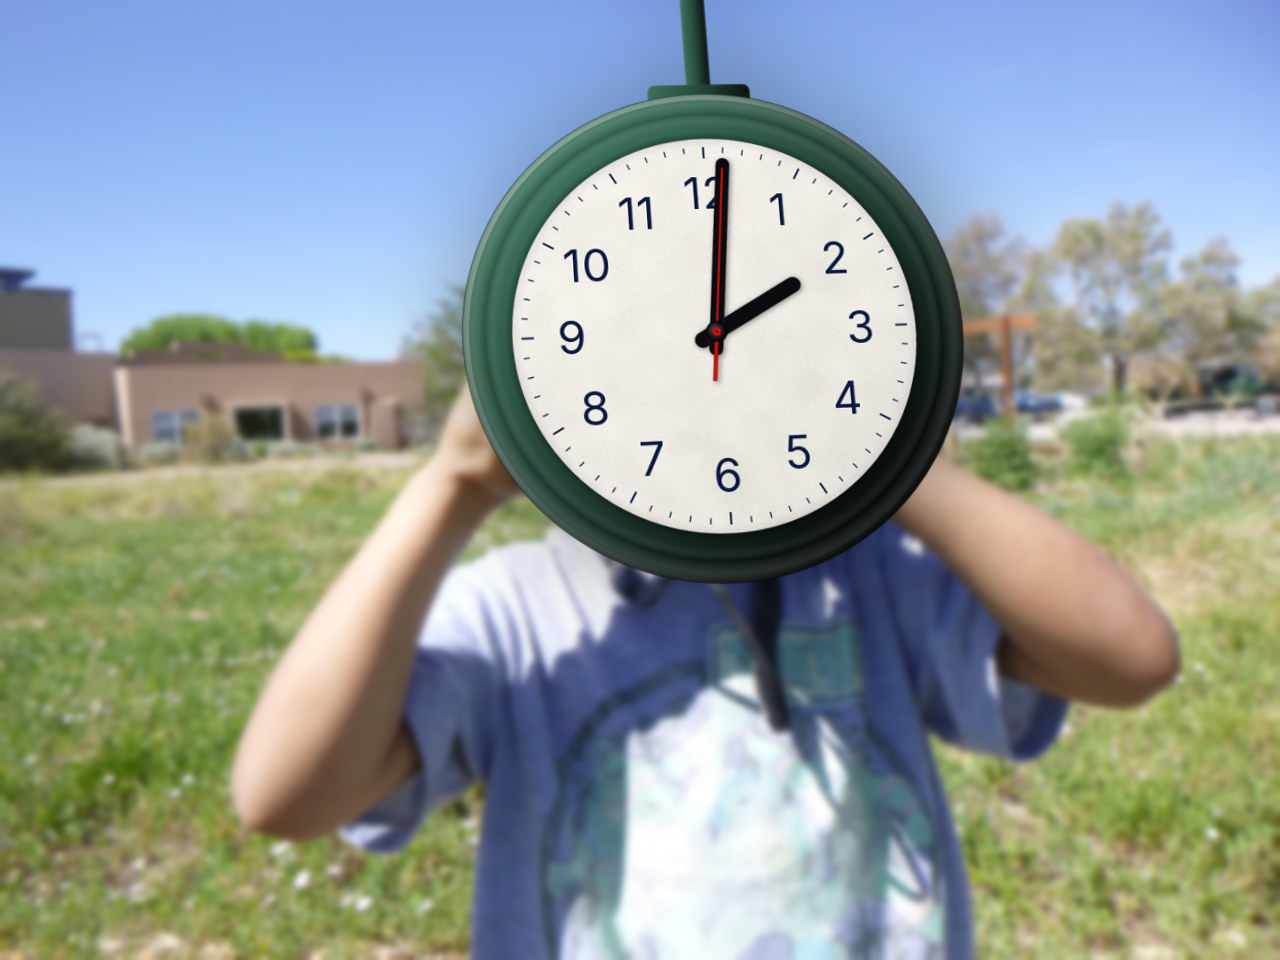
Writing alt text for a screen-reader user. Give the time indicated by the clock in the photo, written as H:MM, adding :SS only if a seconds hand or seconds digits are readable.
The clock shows 2:01:01
